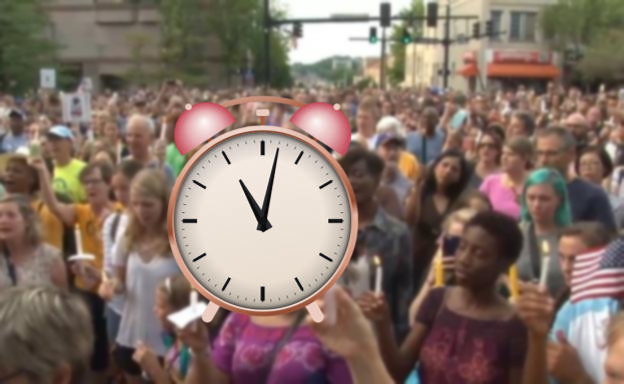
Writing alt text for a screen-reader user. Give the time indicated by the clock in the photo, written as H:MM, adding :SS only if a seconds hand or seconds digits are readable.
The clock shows 11:02
